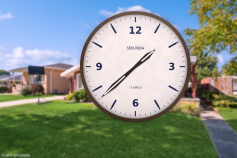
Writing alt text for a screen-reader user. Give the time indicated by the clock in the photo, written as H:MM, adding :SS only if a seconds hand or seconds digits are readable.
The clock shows 1:38
